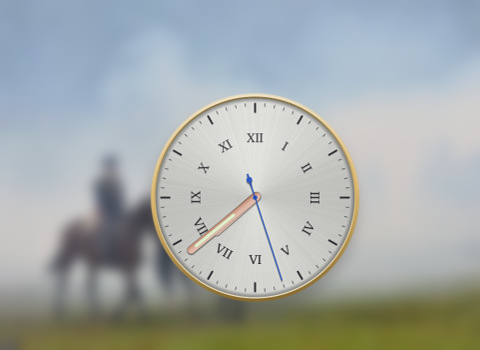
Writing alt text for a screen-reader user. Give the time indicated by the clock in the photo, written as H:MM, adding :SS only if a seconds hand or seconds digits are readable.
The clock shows 7:38:27
